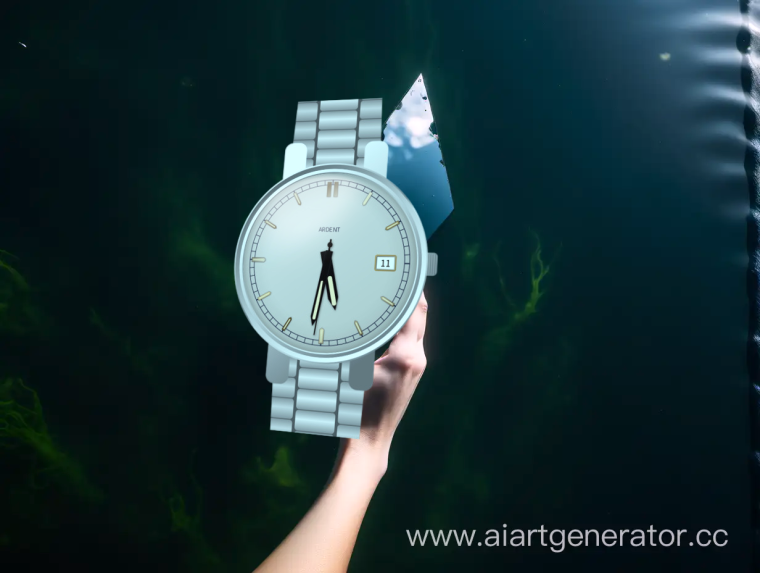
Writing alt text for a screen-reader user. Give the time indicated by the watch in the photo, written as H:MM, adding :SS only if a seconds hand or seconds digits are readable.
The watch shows 5:31:31
